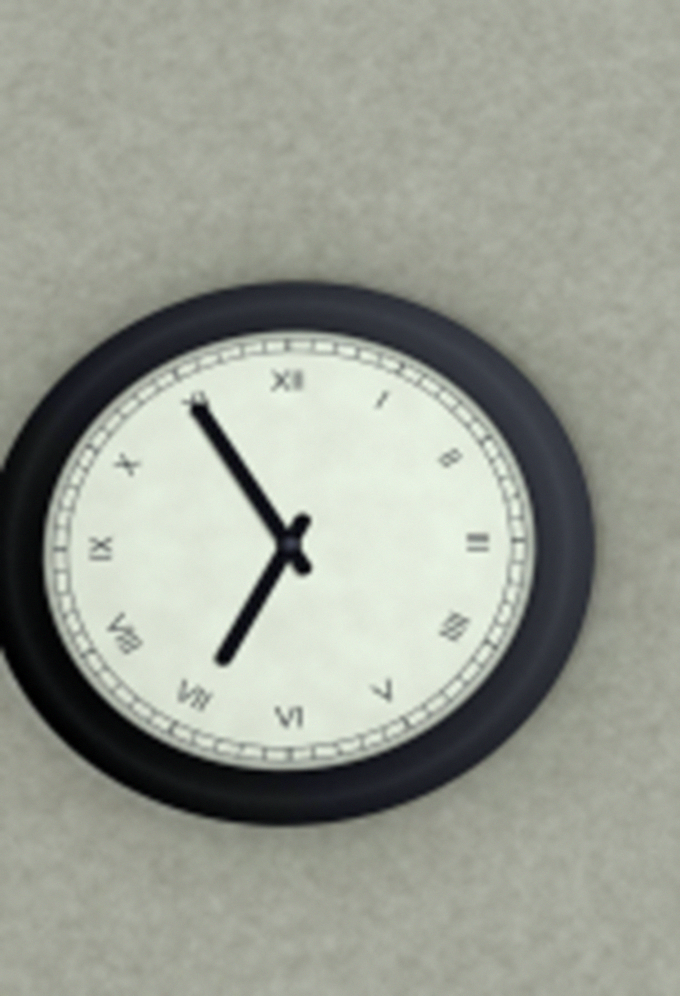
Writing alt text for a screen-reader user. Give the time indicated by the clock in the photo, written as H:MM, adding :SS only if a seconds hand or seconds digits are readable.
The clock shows 6:55
